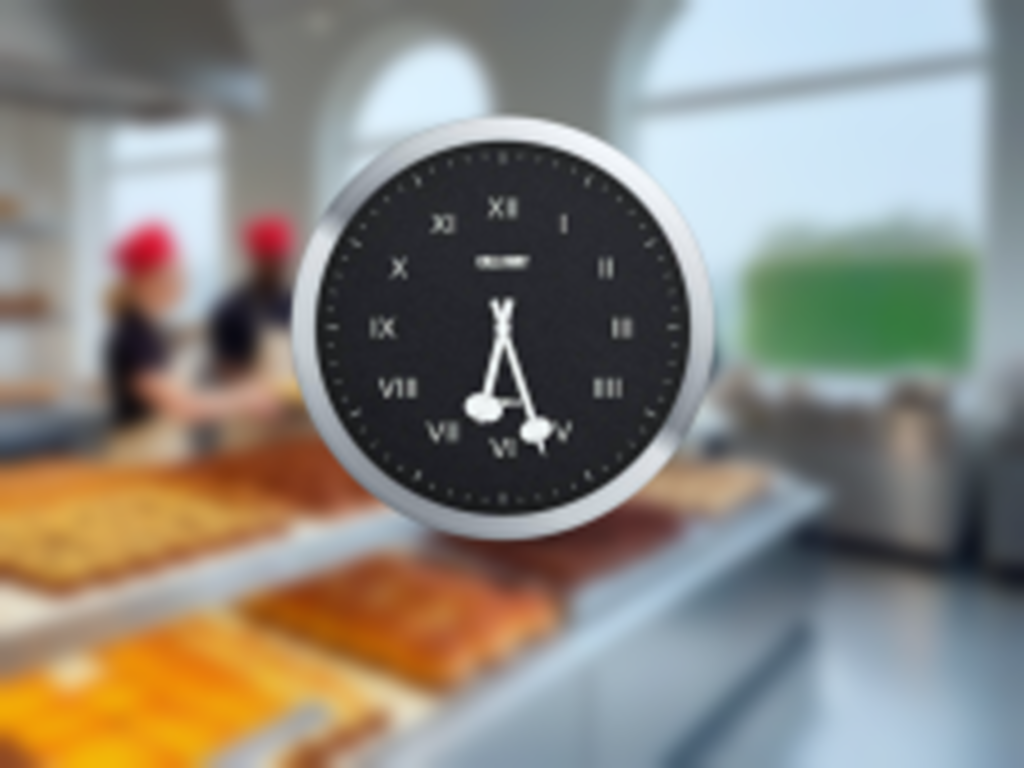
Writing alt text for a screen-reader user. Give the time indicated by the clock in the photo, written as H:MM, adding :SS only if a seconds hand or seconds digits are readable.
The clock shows 6:27
